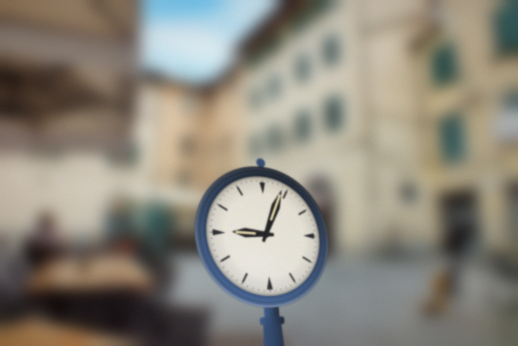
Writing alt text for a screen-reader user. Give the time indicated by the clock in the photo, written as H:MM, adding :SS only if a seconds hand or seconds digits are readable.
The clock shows 9:04
